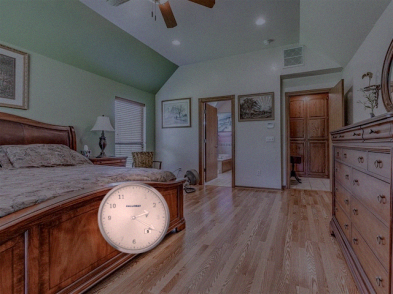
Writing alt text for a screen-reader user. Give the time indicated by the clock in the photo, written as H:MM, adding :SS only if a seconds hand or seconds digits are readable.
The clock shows 2:20
